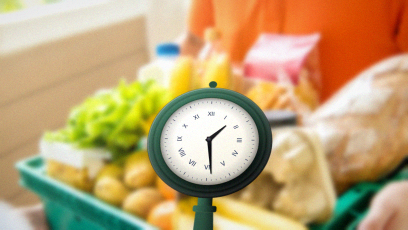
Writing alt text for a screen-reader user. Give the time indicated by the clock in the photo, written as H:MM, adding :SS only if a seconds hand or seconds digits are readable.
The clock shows 1:29
